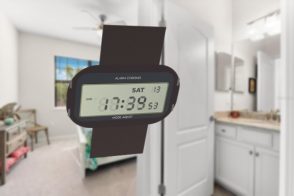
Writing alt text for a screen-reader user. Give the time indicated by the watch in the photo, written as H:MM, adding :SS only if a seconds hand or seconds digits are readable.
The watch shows 17:39:53
